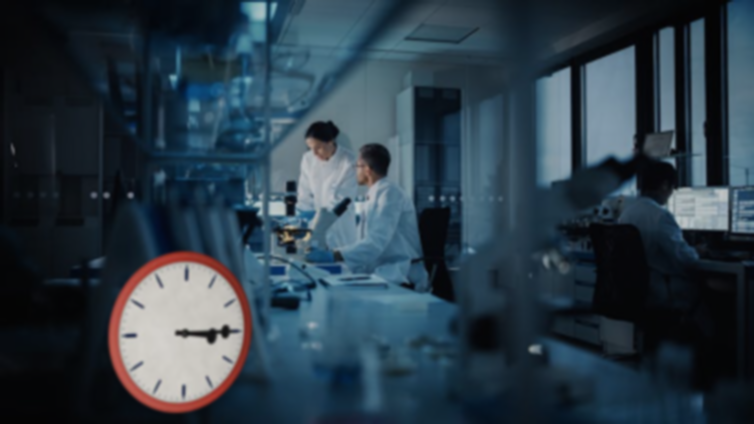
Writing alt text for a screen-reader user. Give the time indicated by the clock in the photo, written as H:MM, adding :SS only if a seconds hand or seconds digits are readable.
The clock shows 3:15
